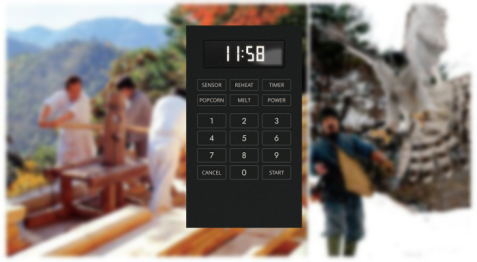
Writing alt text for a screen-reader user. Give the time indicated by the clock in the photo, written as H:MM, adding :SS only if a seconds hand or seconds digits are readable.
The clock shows 11:58
